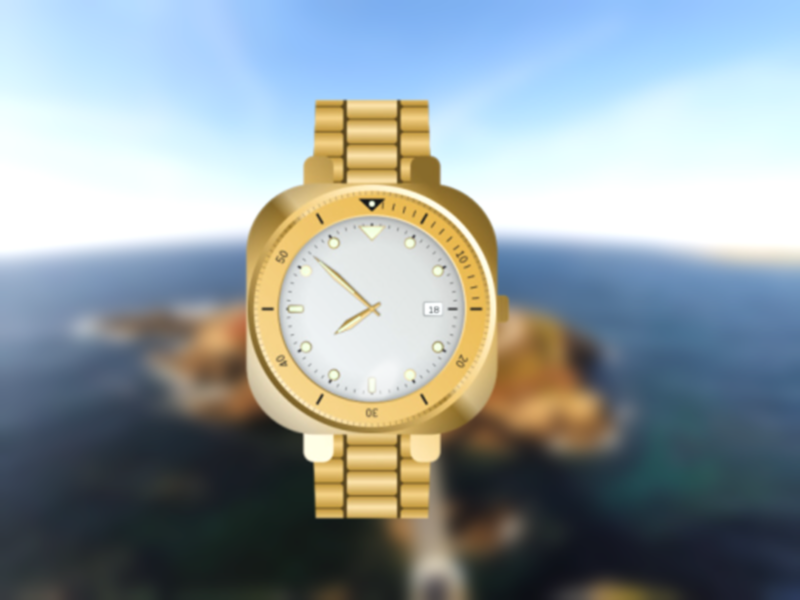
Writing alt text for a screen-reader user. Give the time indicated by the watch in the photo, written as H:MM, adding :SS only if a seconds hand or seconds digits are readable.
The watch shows 7:52
